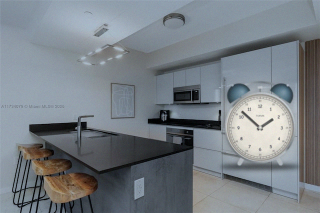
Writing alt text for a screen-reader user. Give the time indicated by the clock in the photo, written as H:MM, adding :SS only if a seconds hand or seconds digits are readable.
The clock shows 1:52
